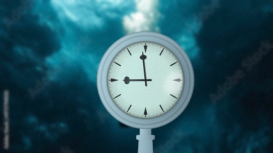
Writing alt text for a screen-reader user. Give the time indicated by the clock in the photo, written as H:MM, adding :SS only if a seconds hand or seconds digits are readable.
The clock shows 8:59
